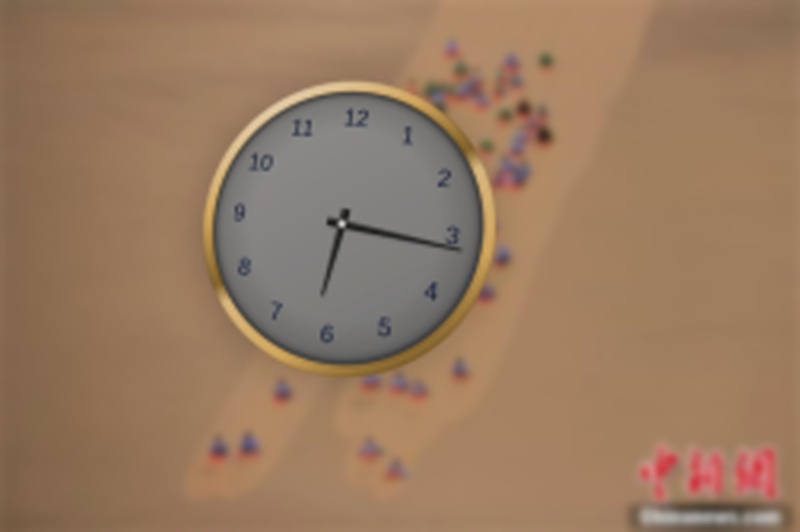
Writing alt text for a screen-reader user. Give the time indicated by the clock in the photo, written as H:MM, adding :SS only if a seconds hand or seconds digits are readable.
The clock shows 6:16
